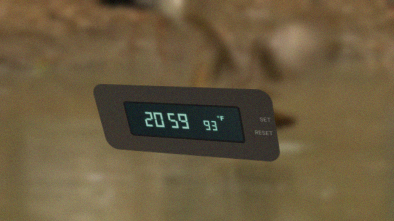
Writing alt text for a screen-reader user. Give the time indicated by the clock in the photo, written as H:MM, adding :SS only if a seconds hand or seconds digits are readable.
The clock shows 20:59
